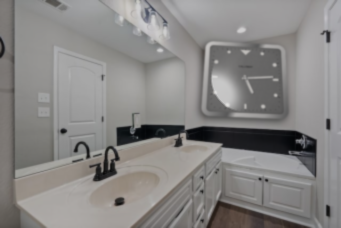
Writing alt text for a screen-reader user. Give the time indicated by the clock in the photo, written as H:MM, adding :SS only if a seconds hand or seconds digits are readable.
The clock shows 5:14
